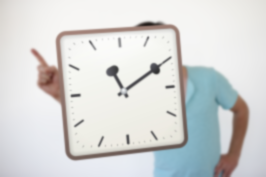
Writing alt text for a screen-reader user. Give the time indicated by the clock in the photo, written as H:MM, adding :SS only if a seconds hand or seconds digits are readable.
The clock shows 11:10
